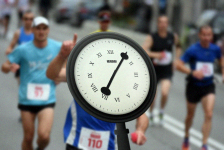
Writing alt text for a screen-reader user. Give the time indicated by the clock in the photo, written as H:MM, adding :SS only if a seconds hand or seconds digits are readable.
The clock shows 7:06
